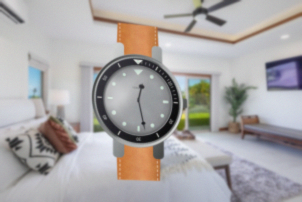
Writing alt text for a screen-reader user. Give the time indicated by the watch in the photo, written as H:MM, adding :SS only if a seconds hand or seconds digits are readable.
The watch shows 12:28
